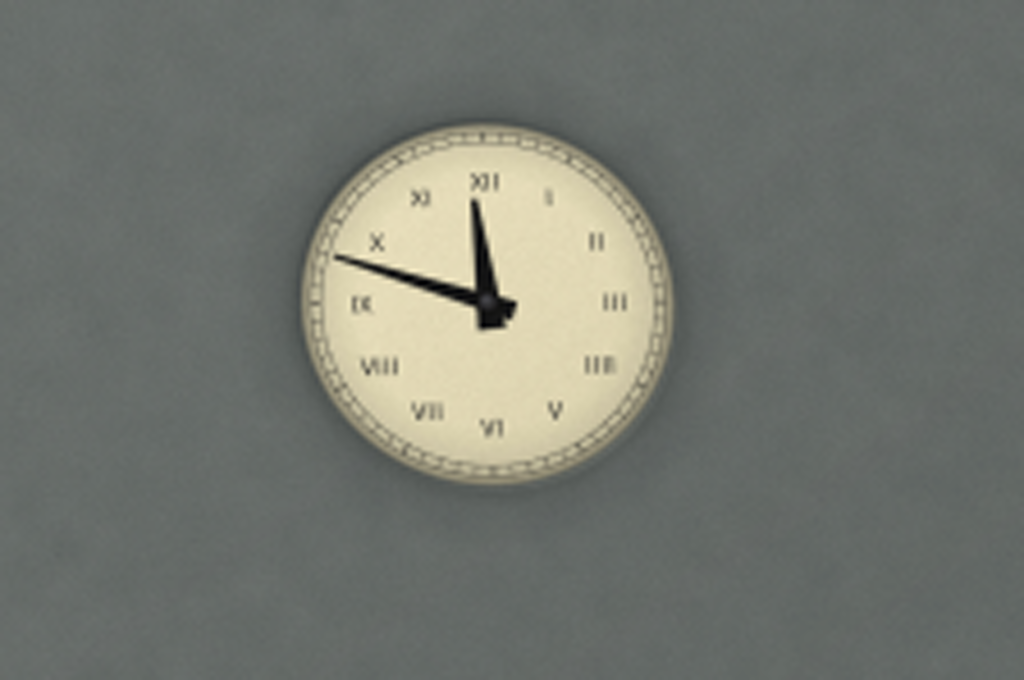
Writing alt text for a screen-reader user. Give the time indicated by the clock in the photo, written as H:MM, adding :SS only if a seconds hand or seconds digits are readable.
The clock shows 11:48
